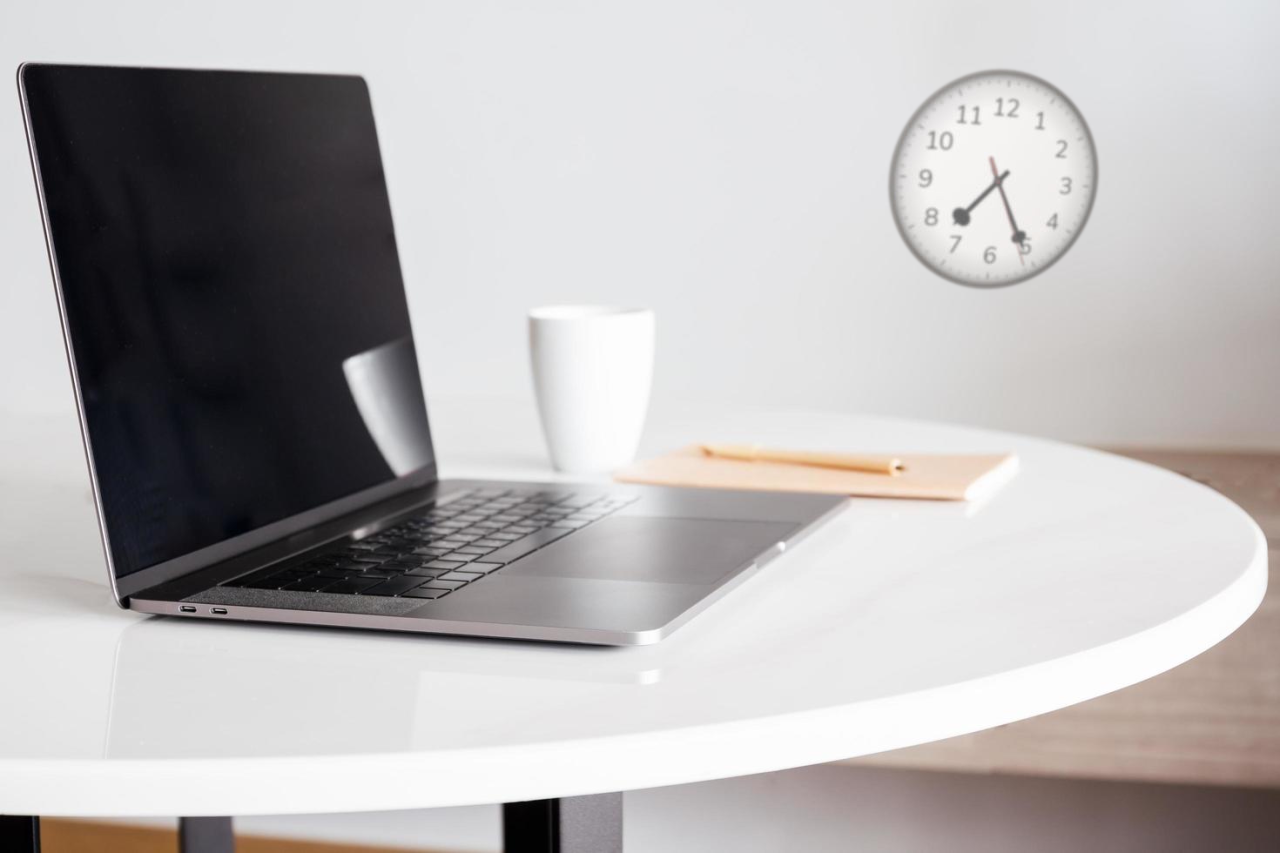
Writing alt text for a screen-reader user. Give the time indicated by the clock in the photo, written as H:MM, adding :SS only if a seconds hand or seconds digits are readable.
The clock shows 7:25:26
